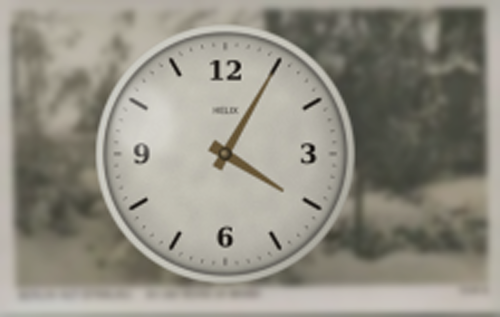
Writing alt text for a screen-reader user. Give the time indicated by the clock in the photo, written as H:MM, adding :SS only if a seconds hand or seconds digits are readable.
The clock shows 4:05
